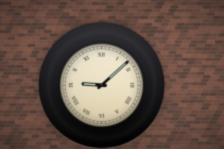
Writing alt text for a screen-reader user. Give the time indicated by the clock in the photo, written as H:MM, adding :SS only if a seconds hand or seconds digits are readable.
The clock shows 9:08
